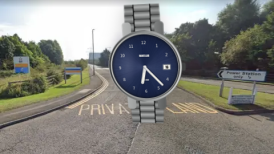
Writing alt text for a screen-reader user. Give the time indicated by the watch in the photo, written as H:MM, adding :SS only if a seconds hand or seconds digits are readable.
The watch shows 6:23
